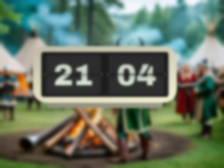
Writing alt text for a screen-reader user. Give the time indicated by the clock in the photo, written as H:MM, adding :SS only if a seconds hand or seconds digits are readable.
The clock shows 21:04
